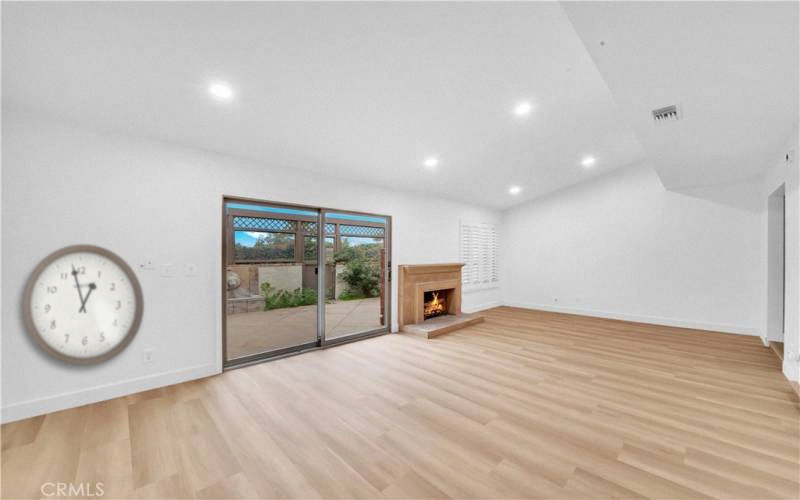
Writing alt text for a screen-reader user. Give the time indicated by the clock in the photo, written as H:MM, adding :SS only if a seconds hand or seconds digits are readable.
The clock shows 12:58
